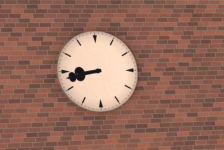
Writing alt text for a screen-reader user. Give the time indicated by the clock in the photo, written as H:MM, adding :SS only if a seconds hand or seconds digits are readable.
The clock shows 8:43
